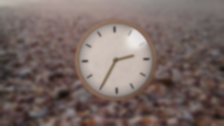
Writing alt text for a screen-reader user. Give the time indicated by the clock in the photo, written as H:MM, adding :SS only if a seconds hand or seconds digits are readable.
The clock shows 2:35
